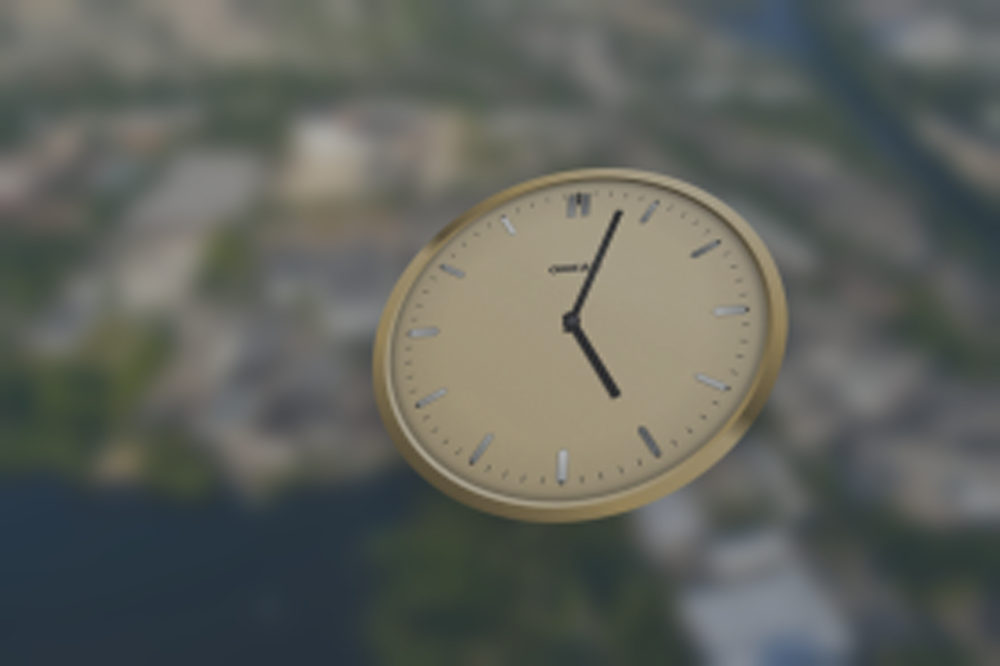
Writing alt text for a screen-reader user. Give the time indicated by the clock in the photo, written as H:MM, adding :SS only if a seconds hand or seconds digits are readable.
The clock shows 5:03
